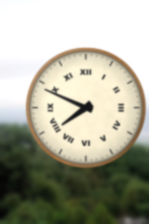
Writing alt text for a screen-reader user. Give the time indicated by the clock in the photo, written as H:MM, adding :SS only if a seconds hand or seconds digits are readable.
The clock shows 7:49
